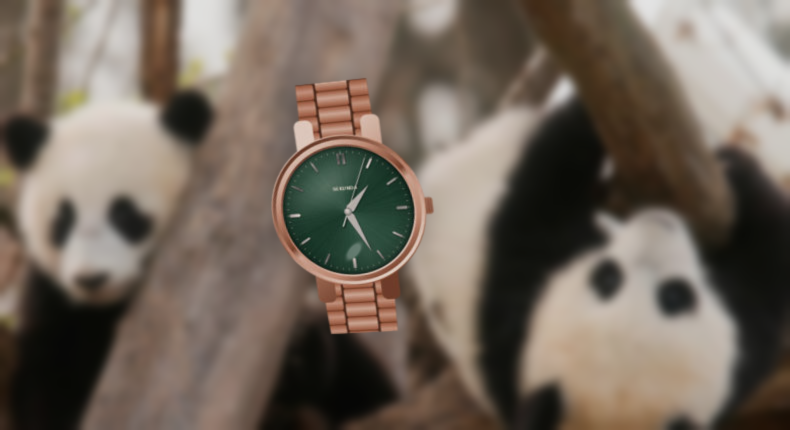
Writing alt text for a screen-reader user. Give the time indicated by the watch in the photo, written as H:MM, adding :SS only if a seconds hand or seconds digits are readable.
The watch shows 1:26:04
